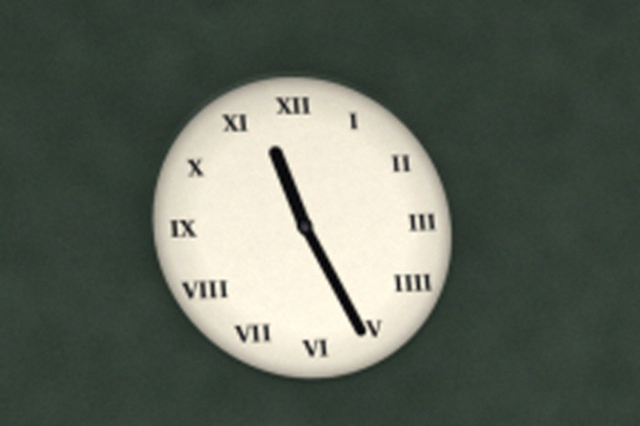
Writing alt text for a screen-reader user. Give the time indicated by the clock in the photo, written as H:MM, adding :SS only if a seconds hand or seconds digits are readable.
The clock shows 11:26
